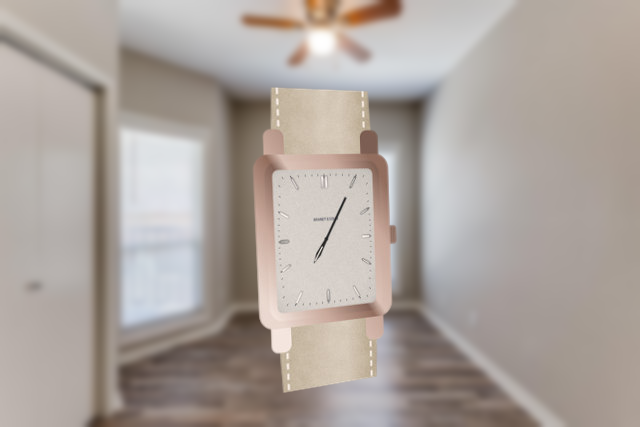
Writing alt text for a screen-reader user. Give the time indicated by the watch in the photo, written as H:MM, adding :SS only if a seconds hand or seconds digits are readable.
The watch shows 7:05
